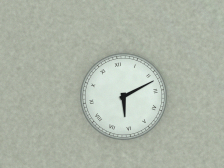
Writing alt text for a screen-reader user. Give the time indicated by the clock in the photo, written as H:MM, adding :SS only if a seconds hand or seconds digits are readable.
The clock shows 6:12
